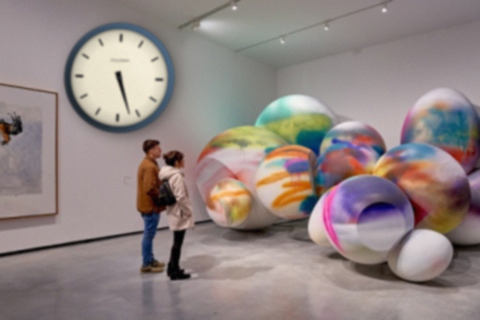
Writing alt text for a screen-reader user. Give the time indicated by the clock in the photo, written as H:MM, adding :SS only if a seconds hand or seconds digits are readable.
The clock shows 5:27
